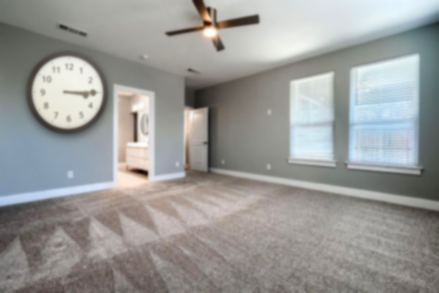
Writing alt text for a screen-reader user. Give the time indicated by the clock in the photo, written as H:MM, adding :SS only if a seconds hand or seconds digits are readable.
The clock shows 3:15
